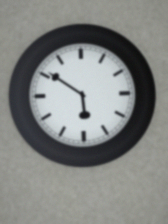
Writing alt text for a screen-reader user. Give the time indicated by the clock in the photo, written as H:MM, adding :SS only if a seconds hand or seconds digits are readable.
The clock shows 5:51
